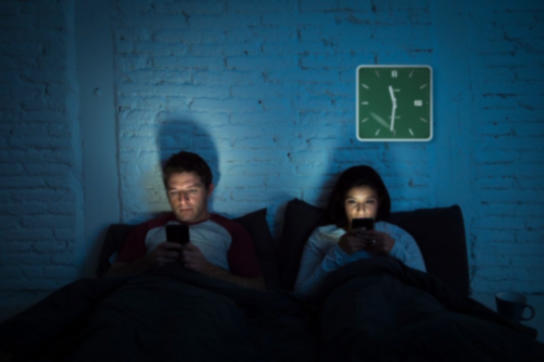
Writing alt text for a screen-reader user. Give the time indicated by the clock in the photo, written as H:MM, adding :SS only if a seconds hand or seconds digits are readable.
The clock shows 11:31
